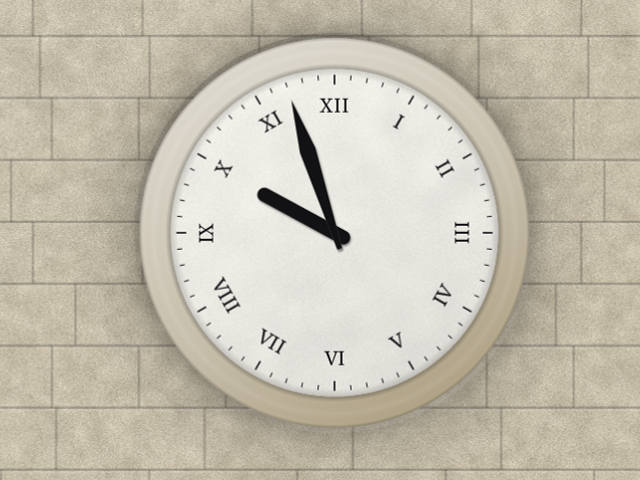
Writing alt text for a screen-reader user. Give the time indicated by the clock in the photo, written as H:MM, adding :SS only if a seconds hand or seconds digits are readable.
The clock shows 9:57
